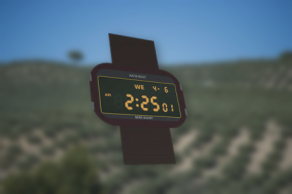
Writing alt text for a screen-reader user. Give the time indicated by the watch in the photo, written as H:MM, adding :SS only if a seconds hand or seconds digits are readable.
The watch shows 2:25:01
